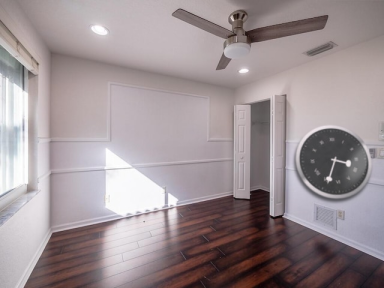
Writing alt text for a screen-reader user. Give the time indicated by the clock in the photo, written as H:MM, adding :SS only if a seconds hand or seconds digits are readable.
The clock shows 3:34
